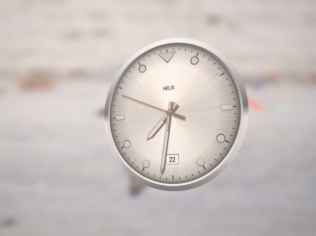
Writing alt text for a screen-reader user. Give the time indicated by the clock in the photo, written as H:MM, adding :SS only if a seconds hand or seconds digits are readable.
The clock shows 7:31:49
